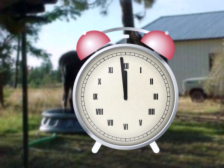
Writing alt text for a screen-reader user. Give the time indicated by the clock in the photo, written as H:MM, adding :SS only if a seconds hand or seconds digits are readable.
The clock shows 11:59
